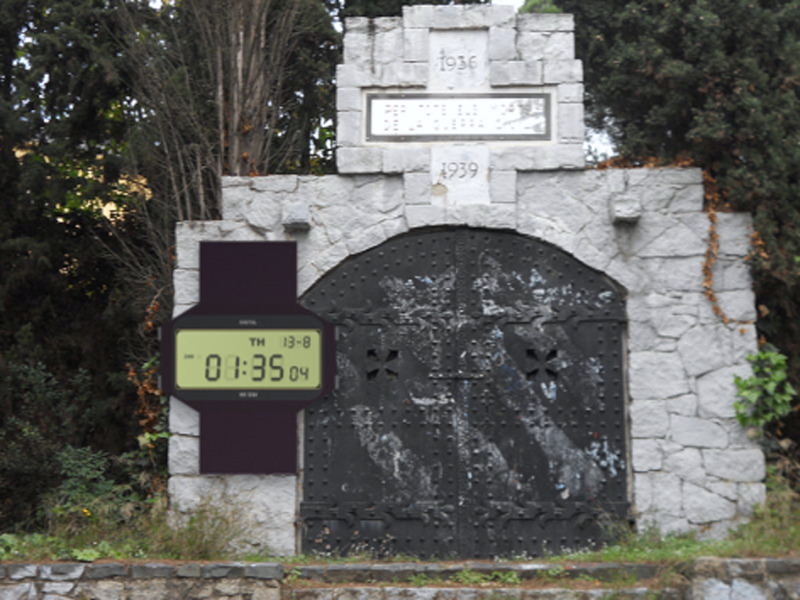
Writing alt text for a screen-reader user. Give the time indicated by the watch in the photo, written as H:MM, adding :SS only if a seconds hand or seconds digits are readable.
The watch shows 1:35:04
